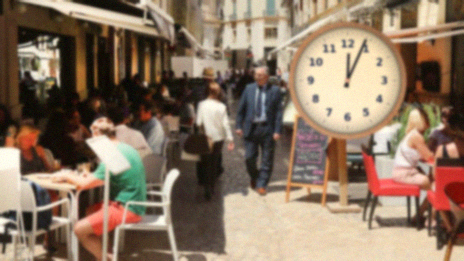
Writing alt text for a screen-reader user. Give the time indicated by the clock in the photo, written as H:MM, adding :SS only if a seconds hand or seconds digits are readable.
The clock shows 12:04
